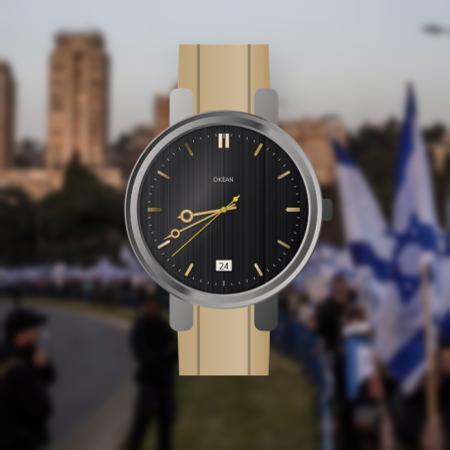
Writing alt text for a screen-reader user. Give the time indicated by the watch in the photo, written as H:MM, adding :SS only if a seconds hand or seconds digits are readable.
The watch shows 8:40:38
